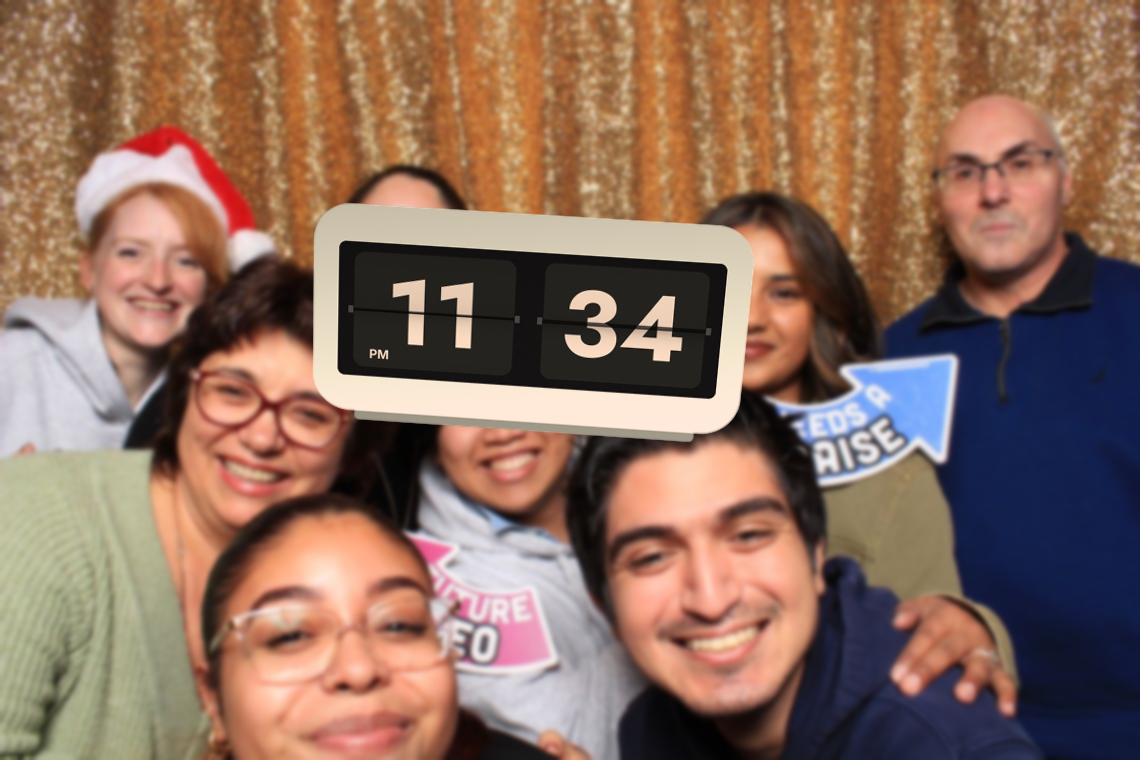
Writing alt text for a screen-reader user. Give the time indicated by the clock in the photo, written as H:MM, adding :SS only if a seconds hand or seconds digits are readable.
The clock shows 11:34
